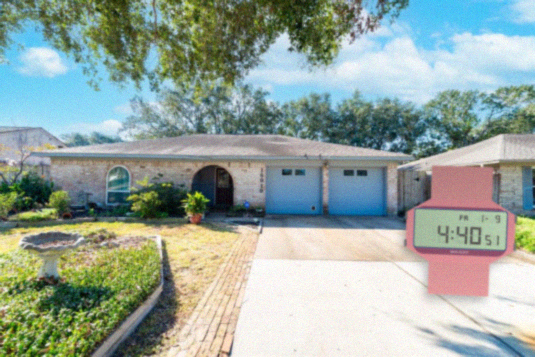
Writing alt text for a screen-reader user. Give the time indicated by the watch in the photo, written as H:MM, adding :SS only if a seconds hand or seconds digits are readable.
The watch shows 4:40
